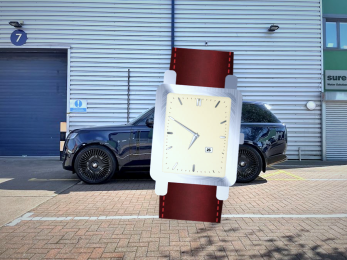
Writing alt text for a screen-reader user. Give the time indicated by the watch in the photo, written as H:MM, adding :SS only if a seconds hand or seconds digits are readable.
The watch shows 6:50
